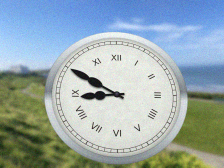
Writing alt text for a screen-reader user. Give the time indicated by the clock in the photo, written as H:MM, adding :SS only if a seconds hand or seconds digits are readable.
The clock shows 8:50
